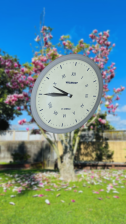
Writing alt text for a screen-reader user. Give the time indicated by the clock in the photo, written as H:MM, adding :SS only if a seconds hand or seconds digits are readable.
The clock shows 9:45
